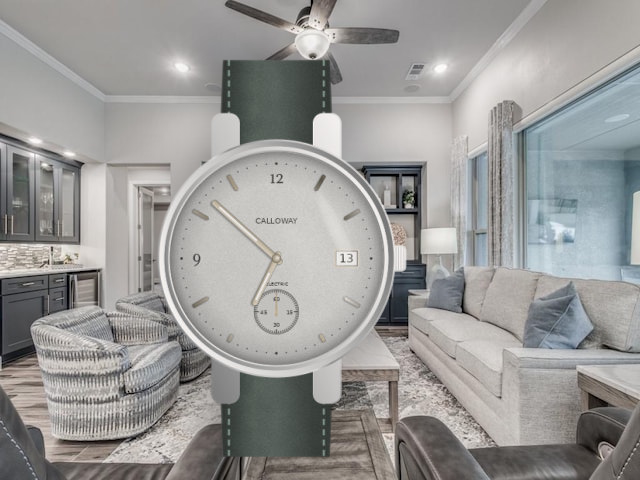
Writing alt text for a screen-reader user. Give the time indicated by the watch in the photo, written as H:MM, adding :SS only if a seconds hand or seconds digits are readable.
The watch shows 6:52
